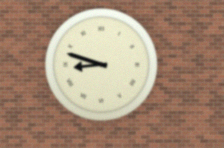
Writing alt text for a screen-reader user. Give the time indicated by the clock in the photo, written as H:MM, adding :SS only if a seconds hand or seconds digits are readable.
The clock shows 8:48
